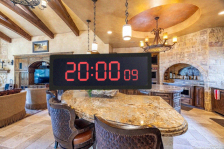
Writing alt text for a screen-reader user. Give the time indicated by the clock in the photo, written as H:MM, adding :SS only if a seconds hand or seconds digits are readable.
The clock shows 20:00:09
